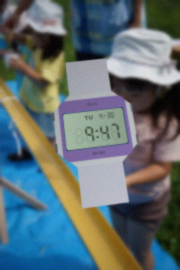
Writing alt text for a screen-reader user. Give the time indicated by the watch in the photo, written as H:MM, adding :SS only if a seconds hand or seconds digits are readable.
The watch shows 9:47
